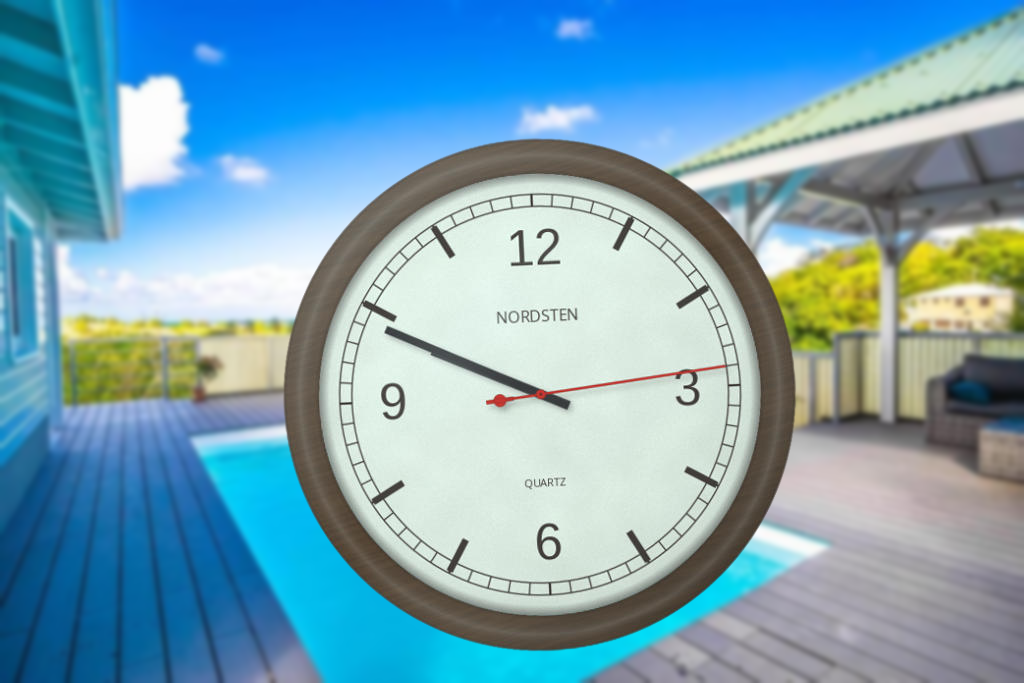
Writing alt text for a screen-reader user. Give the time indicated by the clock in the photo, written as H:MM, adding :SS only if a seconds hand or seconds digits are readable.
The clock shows 9:49:14
